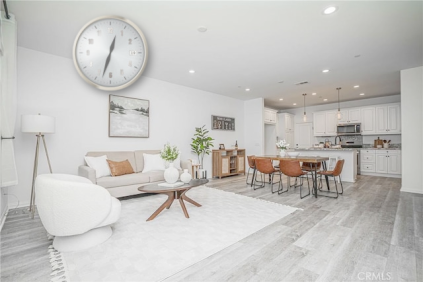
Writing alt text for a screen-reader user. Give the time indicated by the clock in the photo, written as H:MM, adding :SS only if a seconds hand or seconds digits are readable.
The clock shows 12:33
